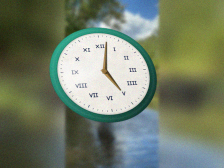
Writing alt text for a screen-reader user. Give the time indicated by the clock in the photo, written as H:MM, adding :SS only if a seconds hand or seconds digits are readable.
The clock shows 5:02
